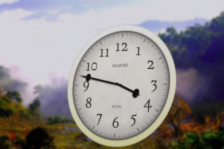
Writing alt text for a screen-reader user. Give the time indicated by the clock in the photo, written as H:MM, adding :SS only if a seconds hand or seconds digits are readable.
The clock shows 3:47
